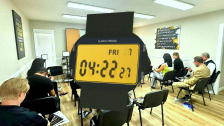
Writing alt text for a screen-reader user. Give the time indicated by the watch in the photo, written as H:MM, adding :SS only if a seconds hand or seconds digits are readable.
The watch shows 4:22:27
